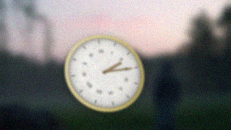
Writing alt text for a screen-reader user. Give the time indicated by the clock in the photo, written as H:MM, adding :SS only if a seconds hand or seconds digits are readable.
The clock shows 2:15
